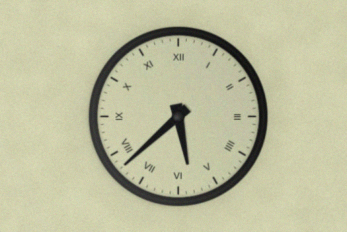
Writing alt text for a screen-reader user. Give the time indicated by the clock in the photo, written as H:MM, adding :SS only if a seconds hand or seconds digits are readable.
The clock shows 5:38
